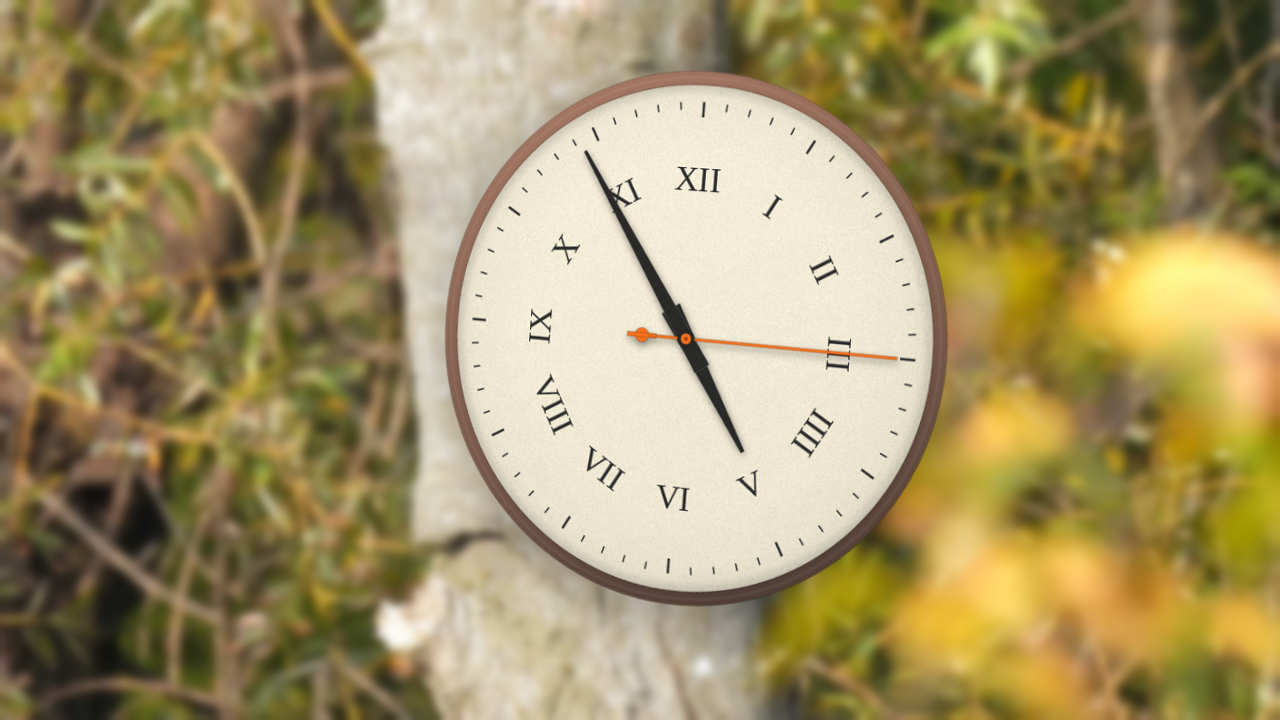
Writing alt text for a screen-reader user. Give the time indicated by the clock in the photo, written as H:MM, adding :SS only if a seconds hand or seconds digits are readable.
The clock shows 4:54:15
